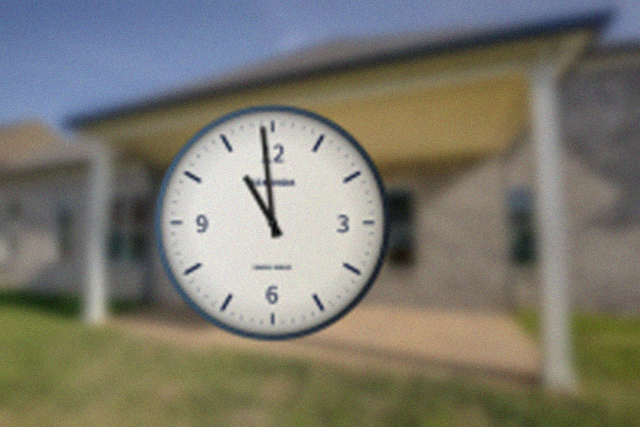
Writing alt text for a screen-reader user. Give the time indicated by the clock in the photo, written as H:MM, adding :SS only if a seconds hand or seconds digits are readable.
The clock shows 10:59
